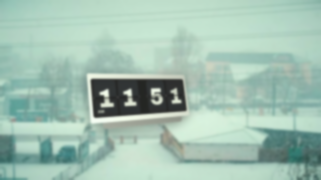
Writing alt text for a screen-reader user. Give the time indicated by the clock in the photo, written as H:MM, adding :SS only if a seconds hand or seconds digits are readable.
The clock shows 11:51
